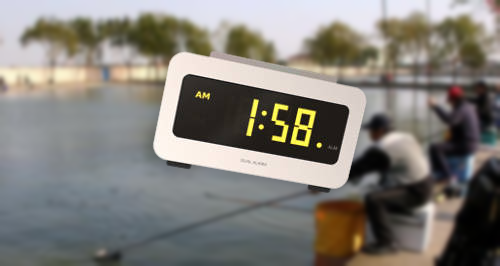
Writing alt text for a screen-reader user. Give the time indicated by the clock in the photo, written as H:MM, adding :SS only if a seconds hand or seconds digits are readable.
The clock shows 1:58
